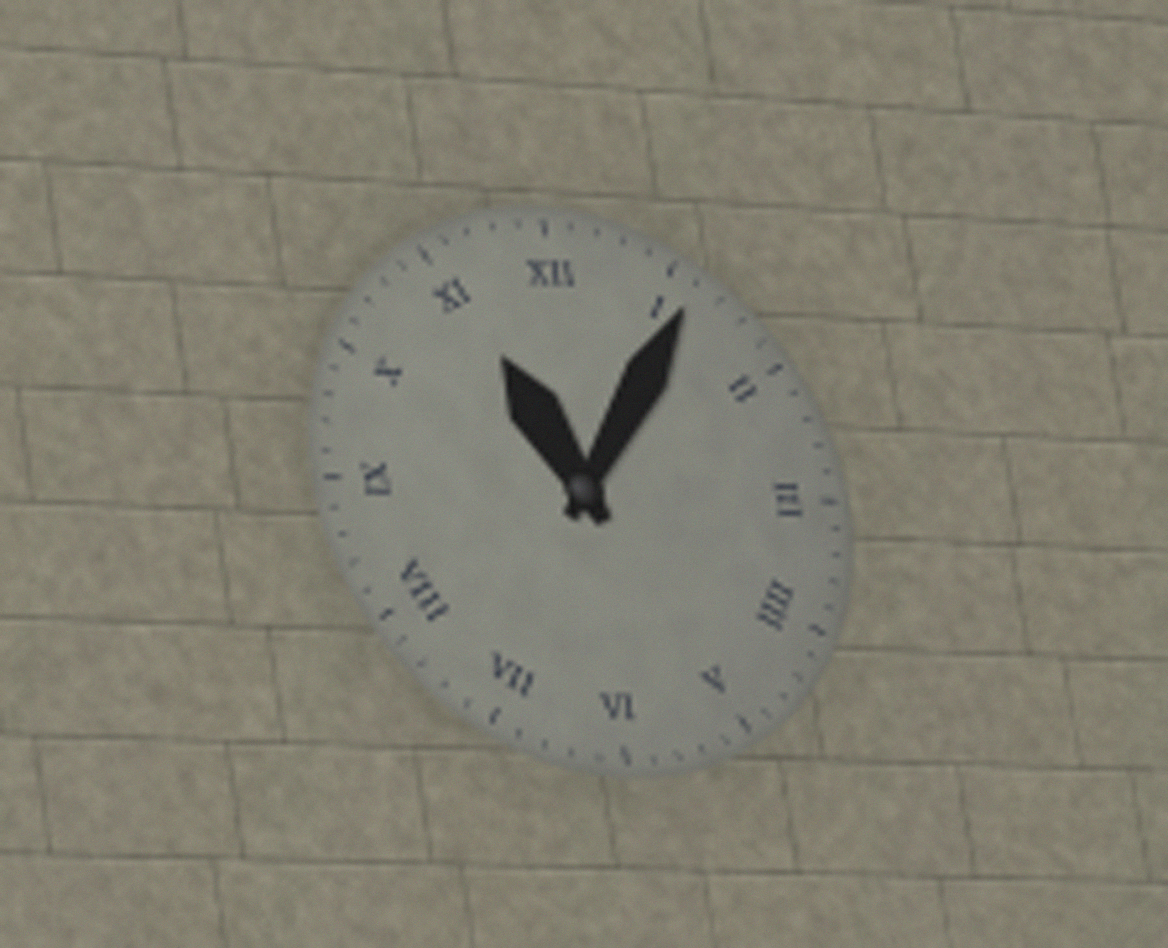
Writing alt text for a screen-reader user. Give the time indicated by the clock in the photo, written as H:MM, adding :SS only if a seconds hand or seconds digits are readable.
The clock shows 11:06
